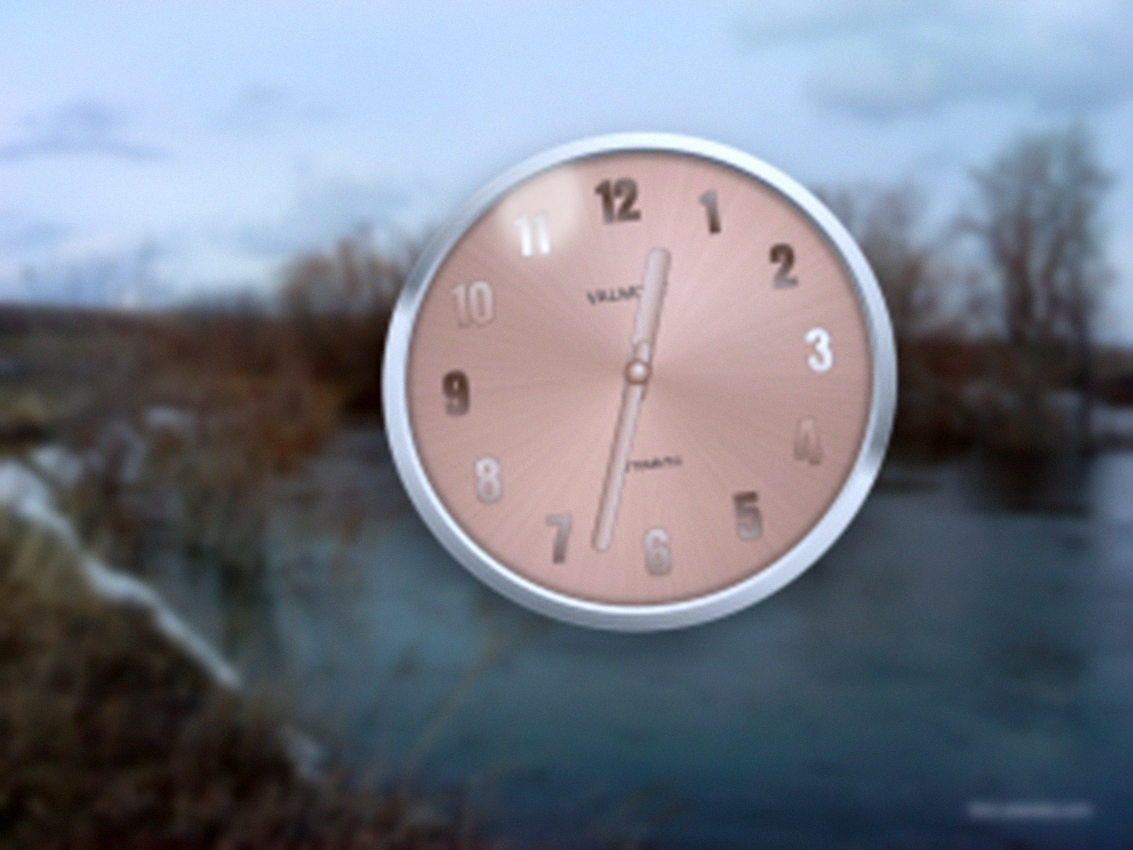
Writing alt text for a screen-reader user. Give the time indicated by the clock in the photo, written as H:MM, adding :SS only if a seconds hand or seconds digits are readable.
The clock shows 12:33
